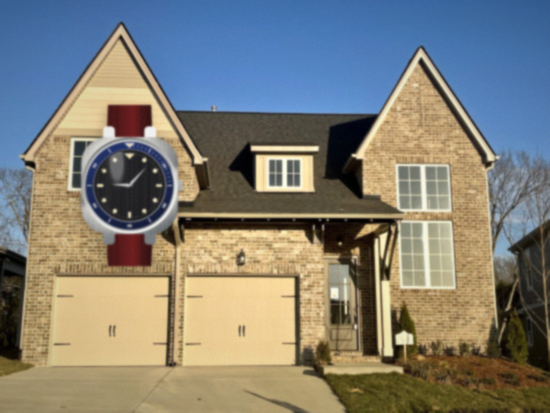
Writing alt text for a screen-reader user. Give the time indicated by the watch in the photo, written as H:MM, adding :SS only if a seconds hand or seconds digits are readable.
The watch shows 9:07
